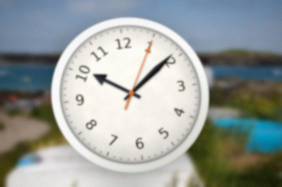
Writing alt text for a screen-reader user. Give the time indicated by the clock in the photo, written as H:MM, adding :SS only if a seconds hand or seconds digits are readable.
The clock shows 10:09:05
